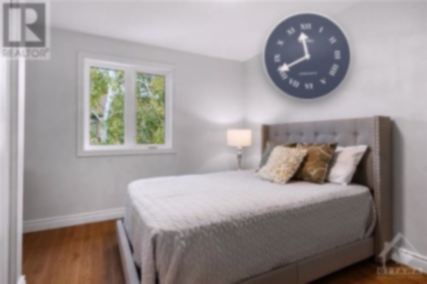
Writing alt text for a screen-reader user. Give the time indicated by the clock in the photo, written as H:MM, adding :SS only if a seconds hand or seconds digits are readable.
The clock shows 11:41
